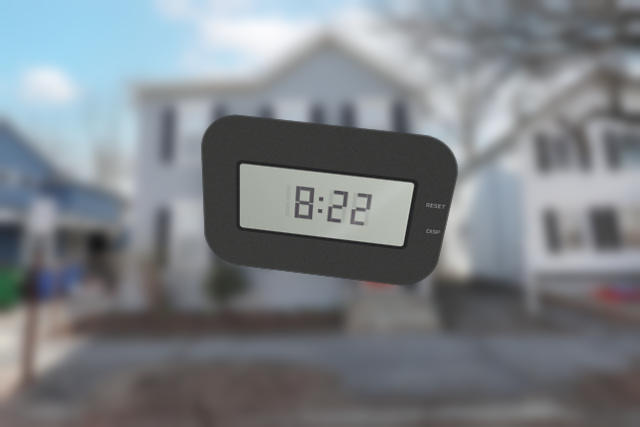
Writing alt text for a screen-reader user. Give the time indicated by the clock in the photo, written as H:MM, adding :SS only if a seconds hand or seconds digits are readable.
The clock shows 8:22
